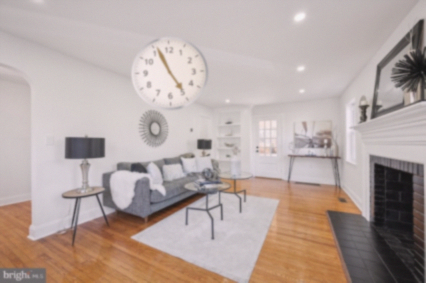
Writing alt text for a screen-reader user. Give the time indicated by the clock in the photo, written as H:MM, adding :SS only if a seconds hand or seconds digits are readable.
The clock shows 4:56
